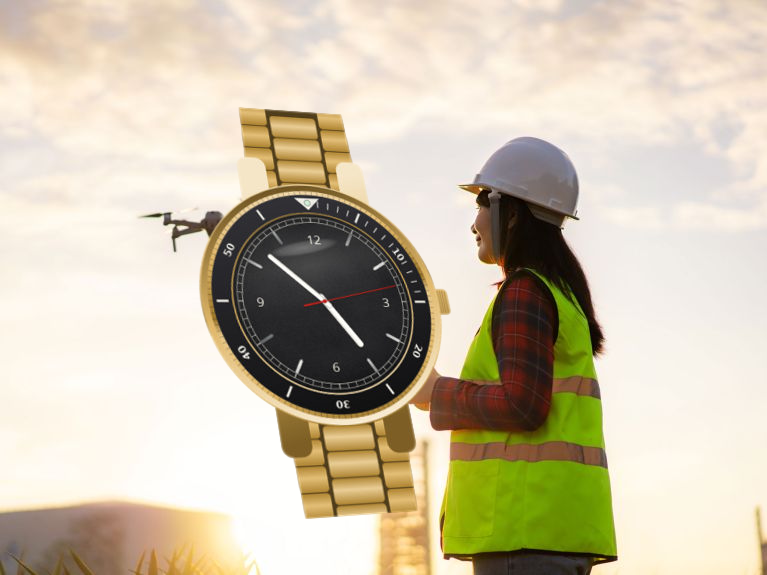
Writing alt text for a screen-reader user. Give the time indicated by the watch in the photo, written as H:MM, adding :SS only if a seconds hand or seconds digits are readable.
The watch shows 4:52:13
